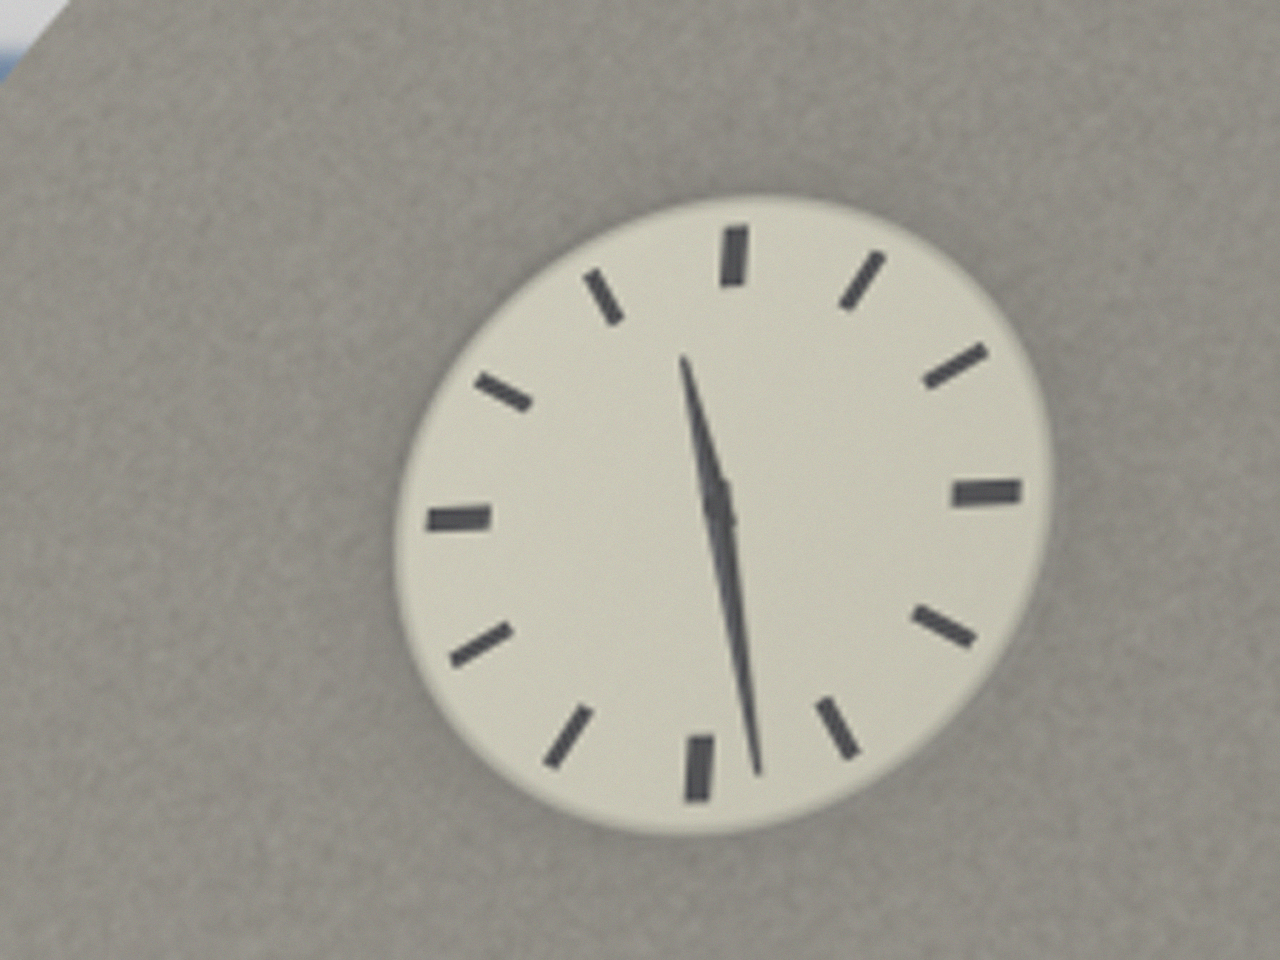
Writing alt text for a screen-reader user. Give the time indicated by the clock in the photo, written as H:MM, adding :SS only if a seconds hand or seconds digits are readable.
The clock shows 11:28
